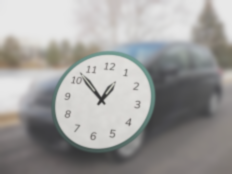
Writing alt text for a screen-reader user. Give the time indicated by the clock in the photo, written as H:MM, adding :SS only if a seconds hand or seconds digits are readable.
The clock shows 12:52
